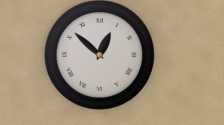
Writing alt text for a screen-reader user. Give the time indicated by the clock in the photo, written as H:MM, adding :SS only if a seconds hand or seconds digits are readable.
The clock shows 12:52
